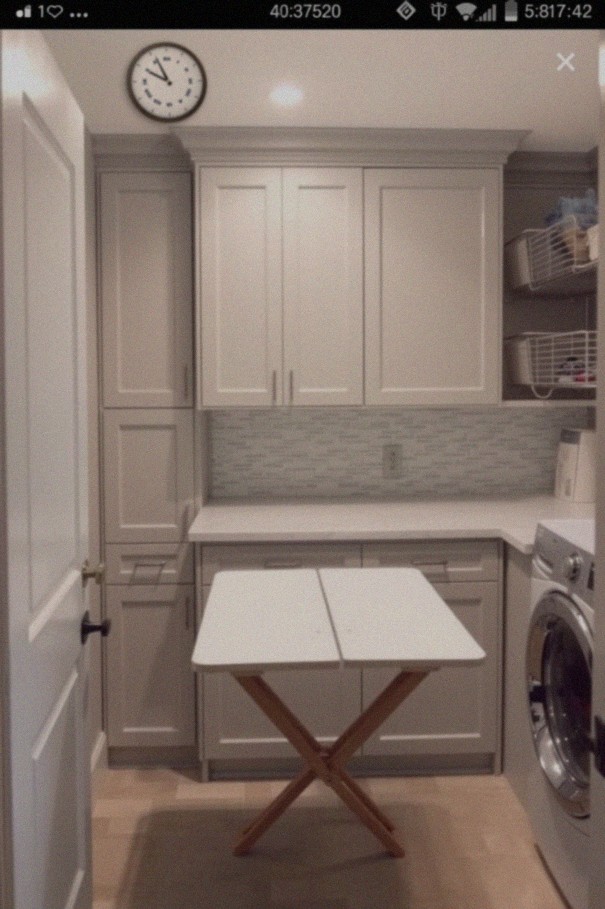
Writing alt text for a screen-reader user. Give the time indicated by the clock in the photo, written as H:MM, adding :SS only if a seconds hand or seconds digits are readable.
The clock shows 9:56
